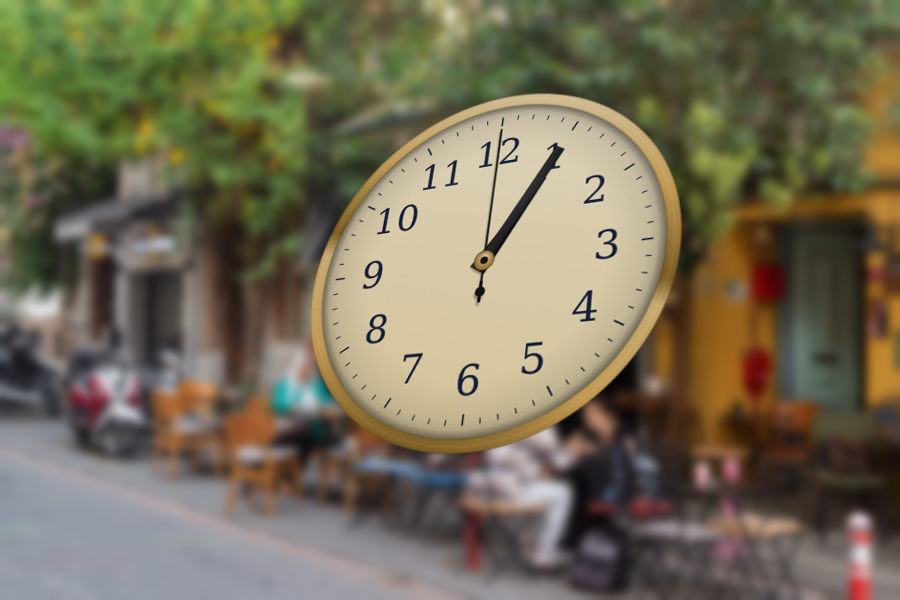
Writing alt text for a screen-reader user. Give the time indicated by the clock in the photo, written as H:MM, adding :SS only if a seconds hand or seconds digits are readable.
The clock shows 1:05:00
